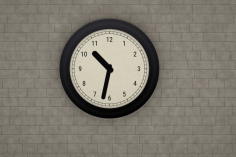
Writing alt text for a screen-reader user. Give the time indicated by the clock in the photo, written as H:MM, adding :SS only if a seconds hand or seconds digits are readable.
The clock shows 10:32
